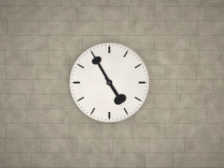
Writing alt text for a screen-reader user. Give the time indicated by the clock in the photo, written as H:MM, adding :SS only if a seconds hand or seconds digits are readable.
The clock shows 4:55
